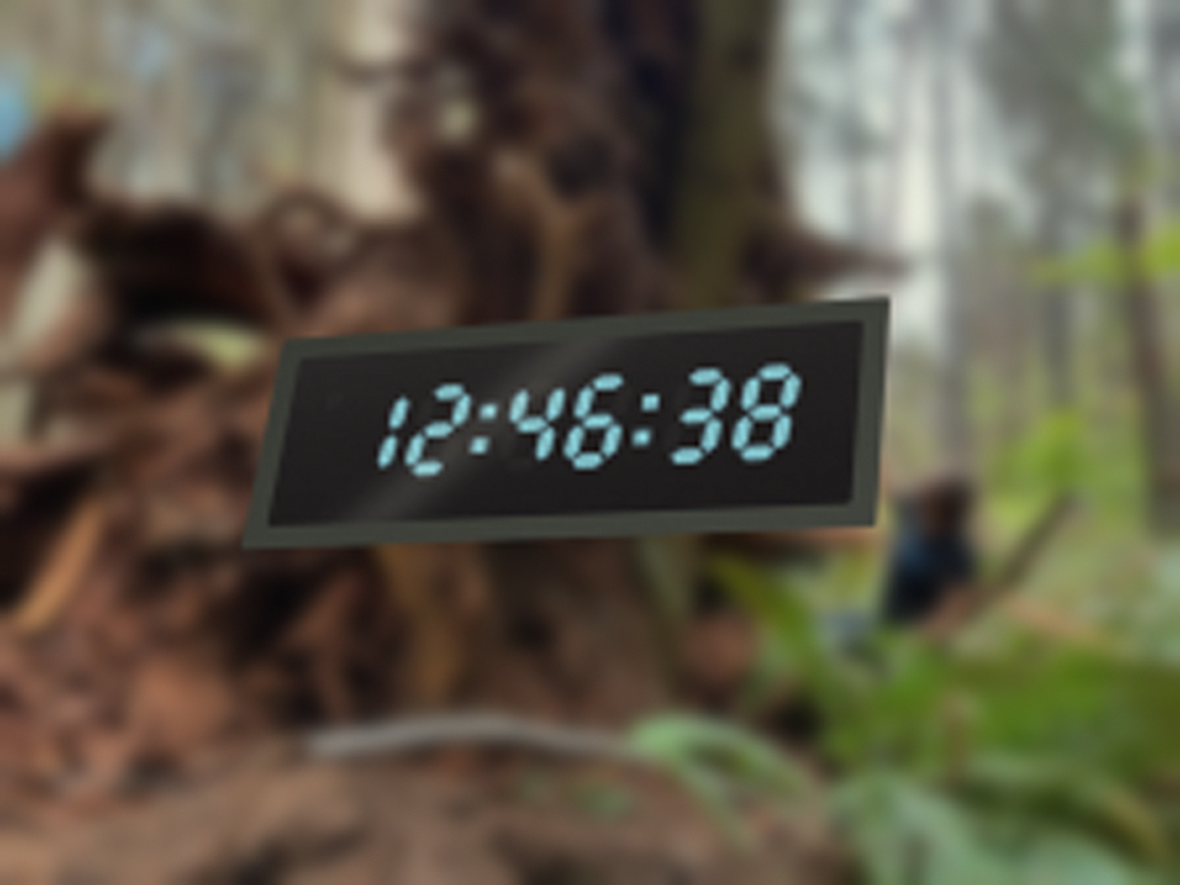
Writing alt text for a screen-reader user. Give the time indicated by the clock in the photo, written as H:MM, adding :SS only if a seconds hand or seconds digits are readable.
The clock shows 12:46:38
